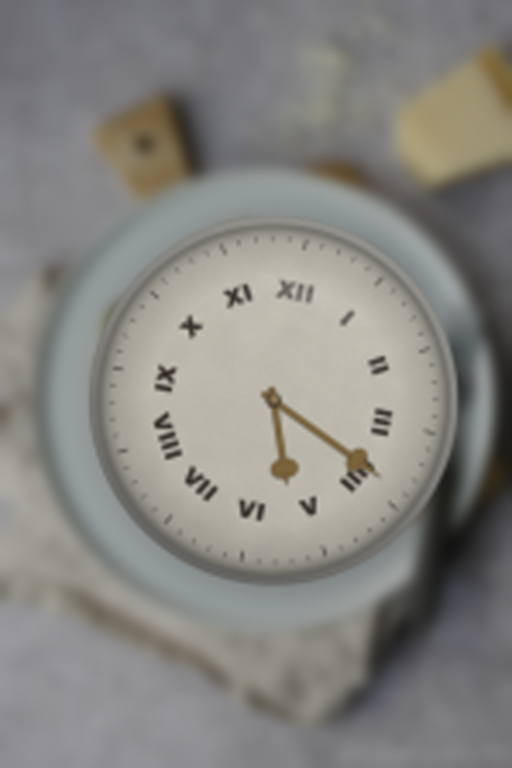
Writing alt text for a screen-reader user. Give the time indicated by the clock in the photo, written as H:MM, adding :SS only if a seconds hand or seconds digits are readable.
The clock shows 5:19
